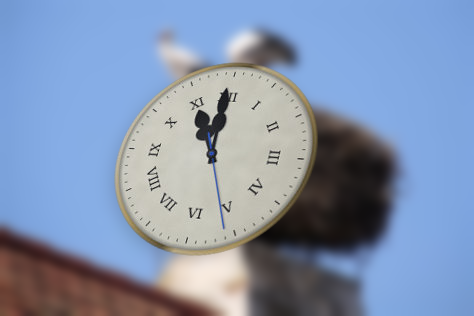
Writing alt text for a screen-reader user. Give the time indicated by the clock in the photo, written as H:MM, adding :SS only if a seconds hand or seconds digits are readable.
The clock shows 10:59:26
